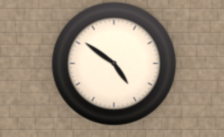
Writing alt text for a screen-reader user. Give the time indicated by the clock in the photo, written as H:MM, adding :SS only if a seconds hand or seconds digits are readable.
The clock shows 4:51
